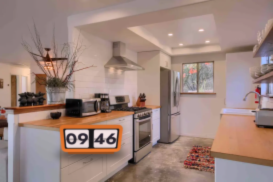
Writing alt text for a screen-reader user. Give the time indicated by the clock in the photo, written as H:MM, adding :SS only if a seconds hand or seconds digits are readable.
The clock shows 9:46
